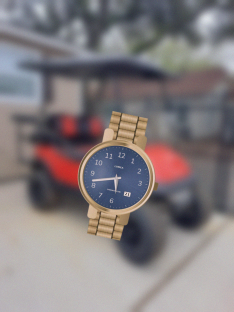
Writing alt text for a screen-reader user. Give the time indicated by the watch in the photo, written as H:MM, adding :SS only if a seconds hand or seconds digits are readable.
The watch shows 5:42
